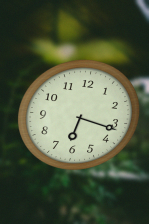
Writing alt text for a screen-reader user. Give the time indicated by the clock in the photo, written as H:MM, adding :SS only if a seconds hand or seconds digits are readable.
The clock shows 6:17
